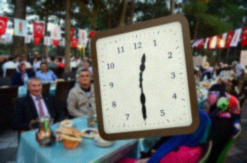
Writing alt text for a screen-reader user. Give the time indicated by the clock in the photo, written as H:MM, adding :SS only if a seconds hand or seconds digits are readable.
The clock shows 12:30
